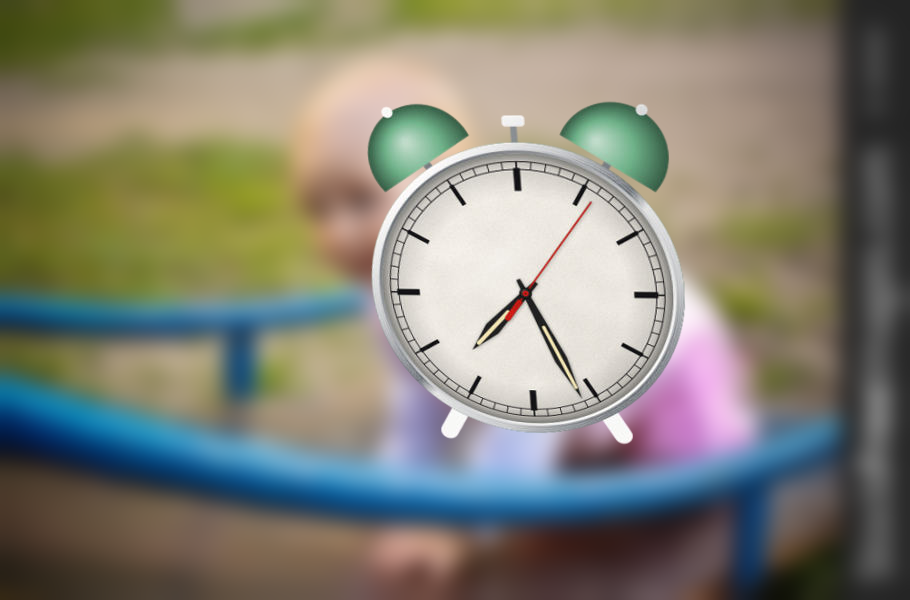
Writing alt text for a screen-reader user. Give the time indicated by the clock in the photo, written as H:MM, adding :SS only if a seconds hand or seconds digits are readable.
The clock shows 7:26:06
